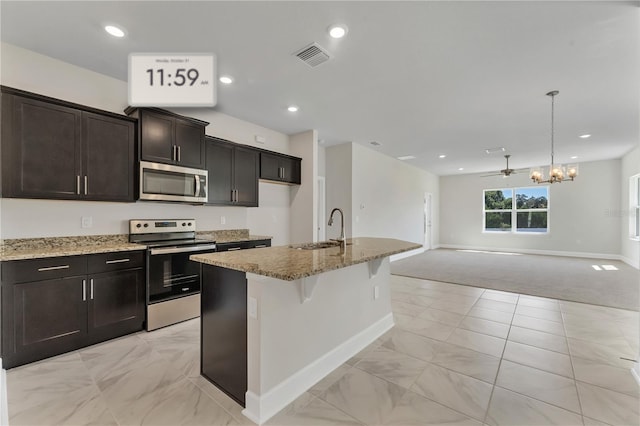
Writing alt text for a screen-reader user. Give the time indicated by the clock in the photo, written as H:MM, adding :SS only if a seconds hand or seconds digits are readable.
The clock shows 11:59
